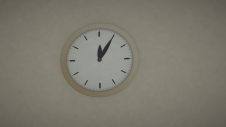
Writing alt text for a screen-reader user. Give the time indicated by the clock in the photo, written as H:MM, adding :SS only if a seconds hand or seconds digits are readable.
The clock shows 12:05
